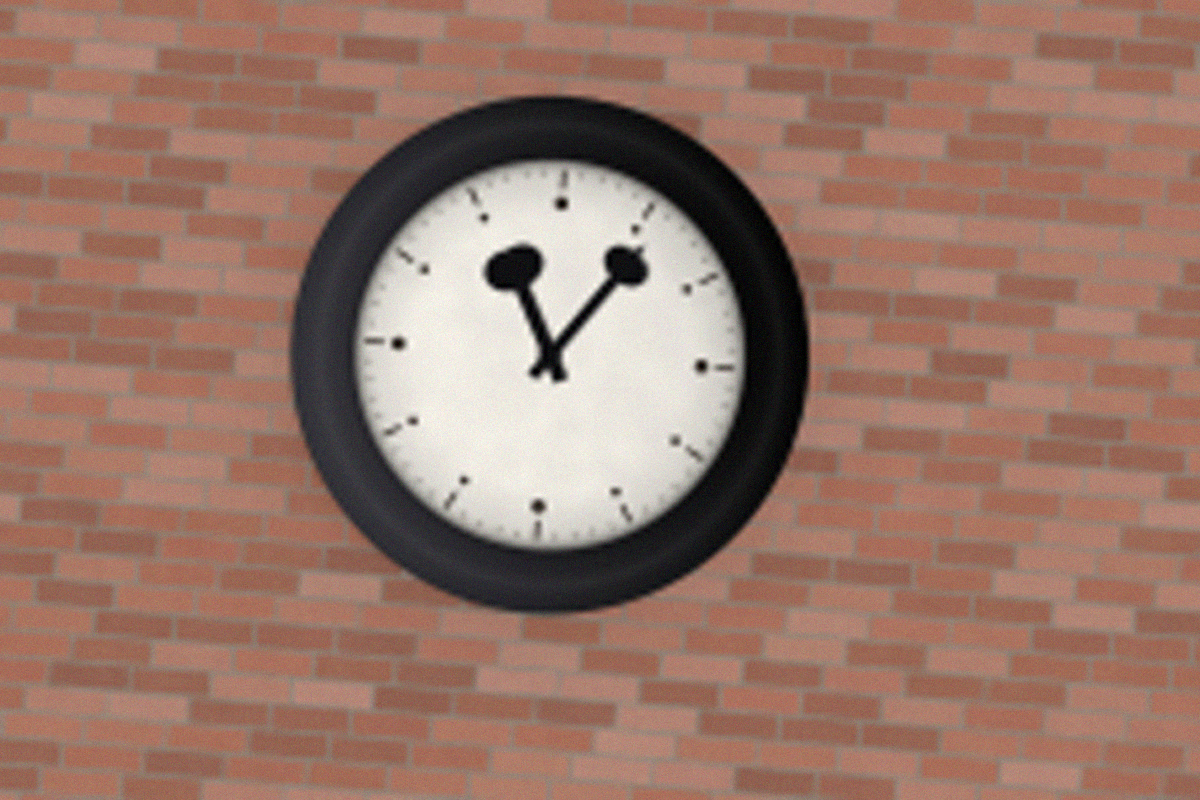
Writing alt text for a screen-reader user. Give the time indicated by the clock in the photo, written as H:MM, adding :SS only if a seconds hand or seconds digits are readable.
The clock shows 11:06
